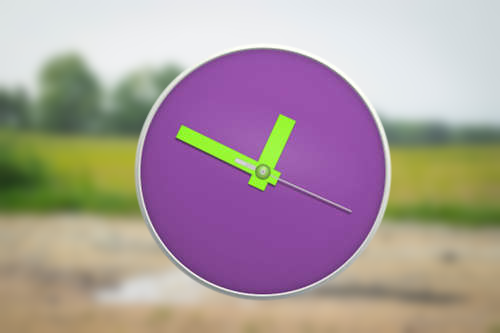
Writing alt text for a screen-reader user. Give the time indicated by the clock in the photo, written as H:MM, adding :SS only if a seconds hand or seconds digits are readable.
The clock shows 12:49:19
